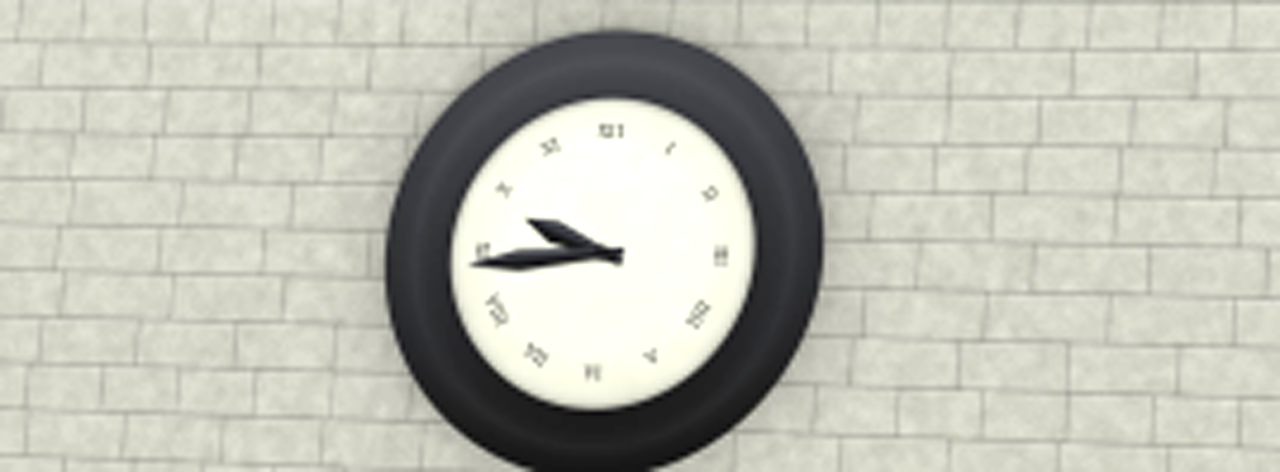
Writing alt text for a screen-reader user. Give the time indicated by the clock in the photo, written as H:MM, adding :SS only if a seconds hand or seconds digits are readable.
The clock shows 9:44
